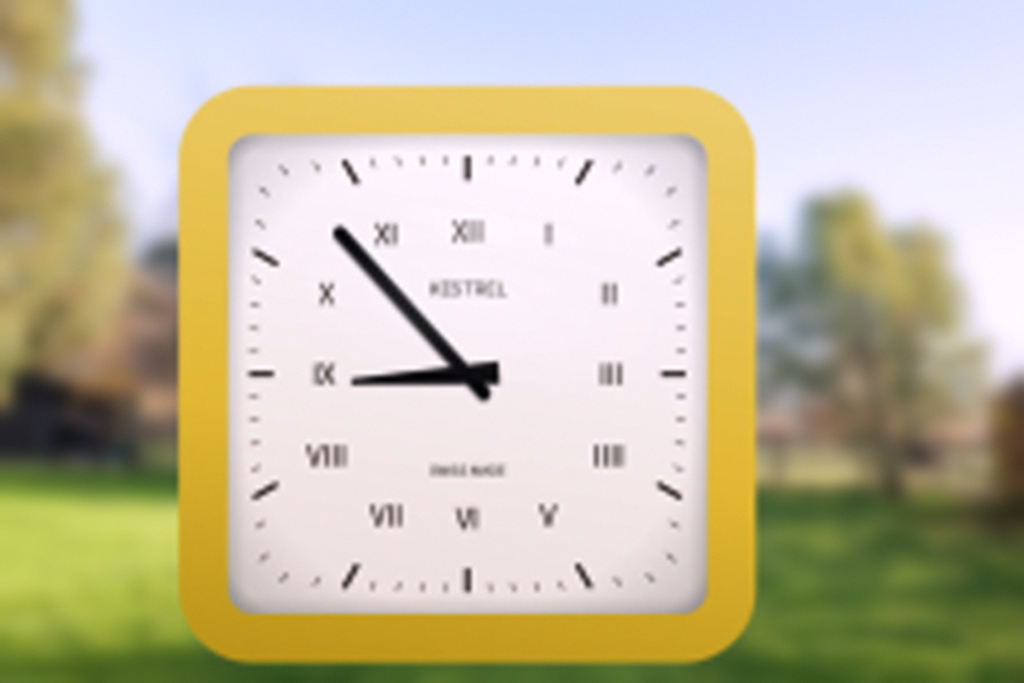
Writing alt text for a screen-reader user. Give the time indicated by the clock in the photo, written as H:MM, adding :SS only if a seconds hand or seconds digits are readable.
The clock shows 8:53
